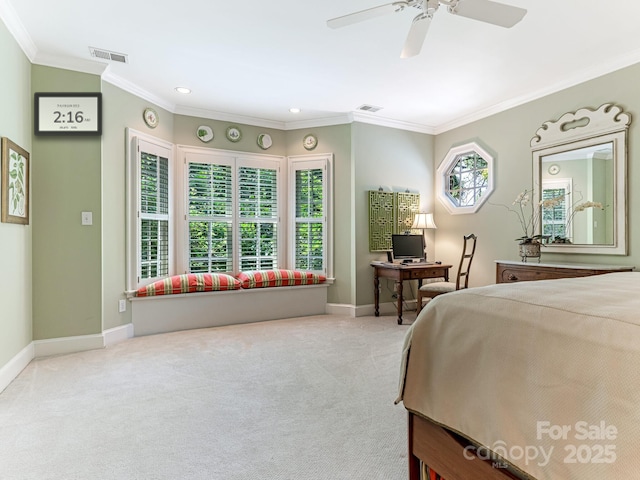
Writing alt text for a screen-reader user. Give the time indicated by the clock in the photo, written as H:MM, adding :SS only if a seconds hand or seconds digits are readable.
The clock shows 2:16
